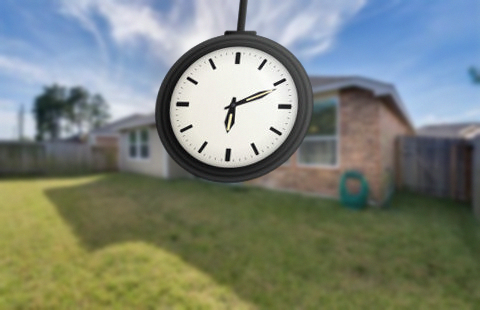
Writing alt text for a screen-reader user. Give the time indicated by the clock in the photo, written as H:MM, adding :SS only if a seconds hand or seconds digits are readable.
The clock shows 6:11
